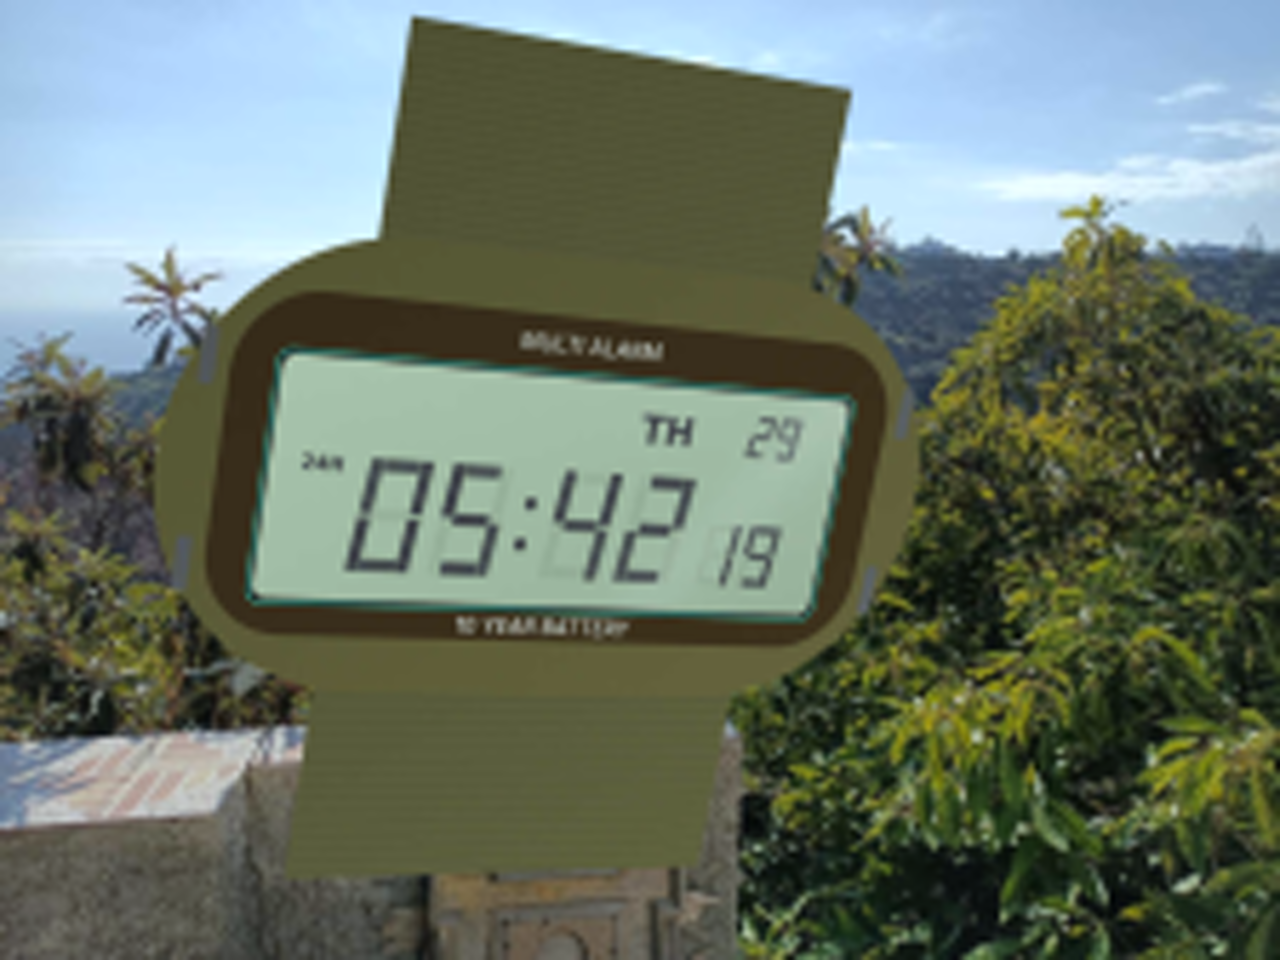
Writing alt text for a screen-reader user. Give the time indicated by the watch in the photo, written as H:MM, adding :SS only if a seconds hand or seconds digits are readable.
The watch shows 5:42:19
